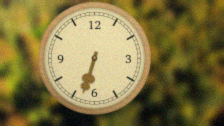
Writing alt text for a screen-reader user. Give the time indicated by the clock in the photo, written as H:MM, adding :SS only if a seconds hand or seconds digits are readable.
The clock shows 6:33
